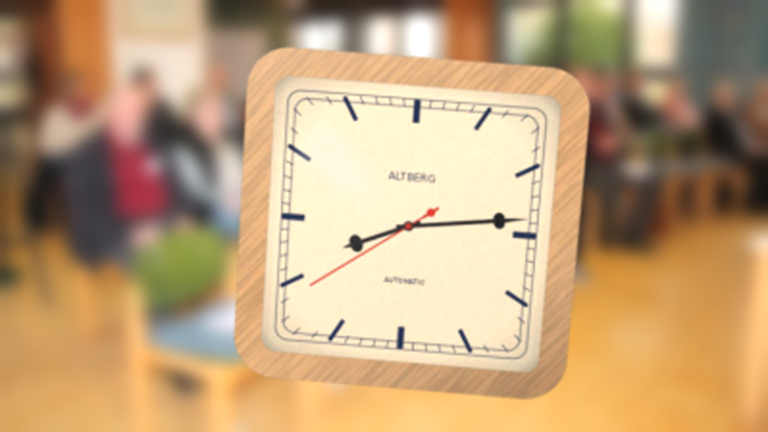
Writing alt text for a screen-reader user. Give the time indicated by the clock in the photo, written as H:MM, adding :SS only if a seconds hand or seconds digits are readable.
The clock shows 8:13:39
